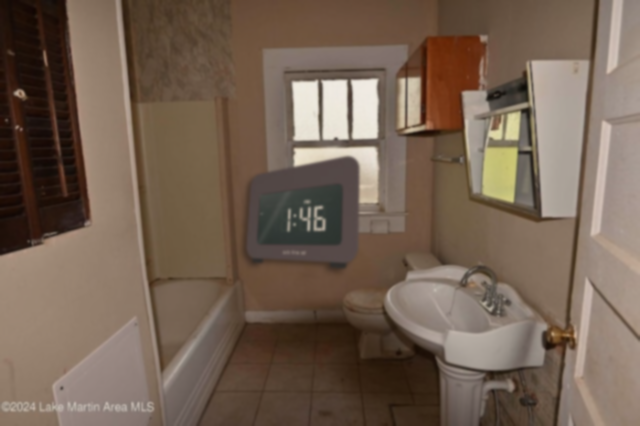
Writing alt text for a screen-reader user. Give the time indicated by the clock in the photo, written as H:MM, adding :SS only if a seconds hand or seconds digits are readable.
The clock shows 1:46
